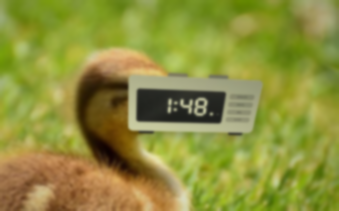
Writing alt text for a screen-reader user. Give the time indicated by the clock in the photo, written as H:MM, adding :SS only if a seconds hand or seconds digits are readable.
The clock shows 1:48
